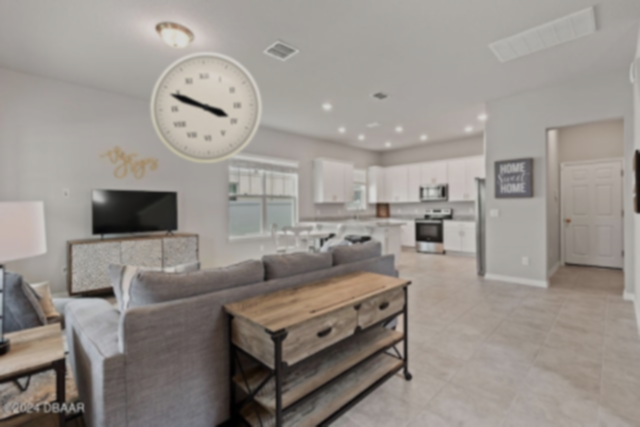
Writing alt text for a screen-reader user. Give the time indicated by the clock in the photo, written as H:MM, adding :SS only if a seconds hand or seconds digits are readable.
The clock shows 3:49
